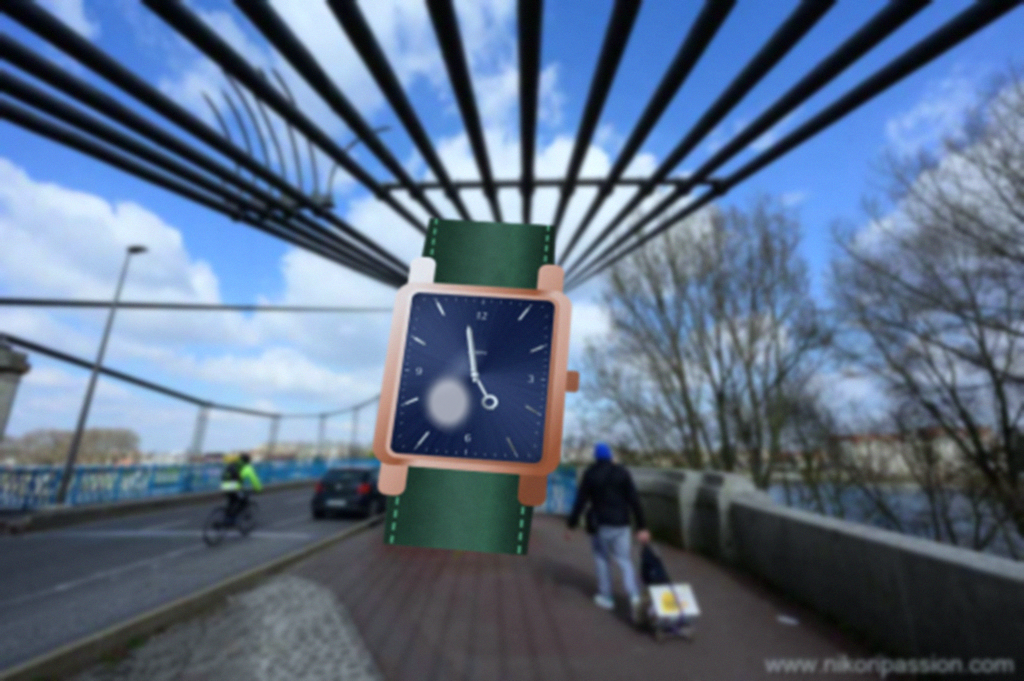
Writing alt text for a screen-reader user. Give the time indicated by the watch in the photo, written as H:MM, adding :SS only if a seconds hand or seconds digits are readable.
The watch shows 4:58
